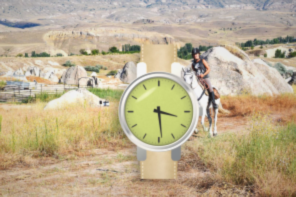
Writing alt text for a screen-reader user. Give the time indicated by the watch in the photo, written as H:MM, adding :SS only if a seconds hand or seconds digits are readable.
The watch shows 3:29
